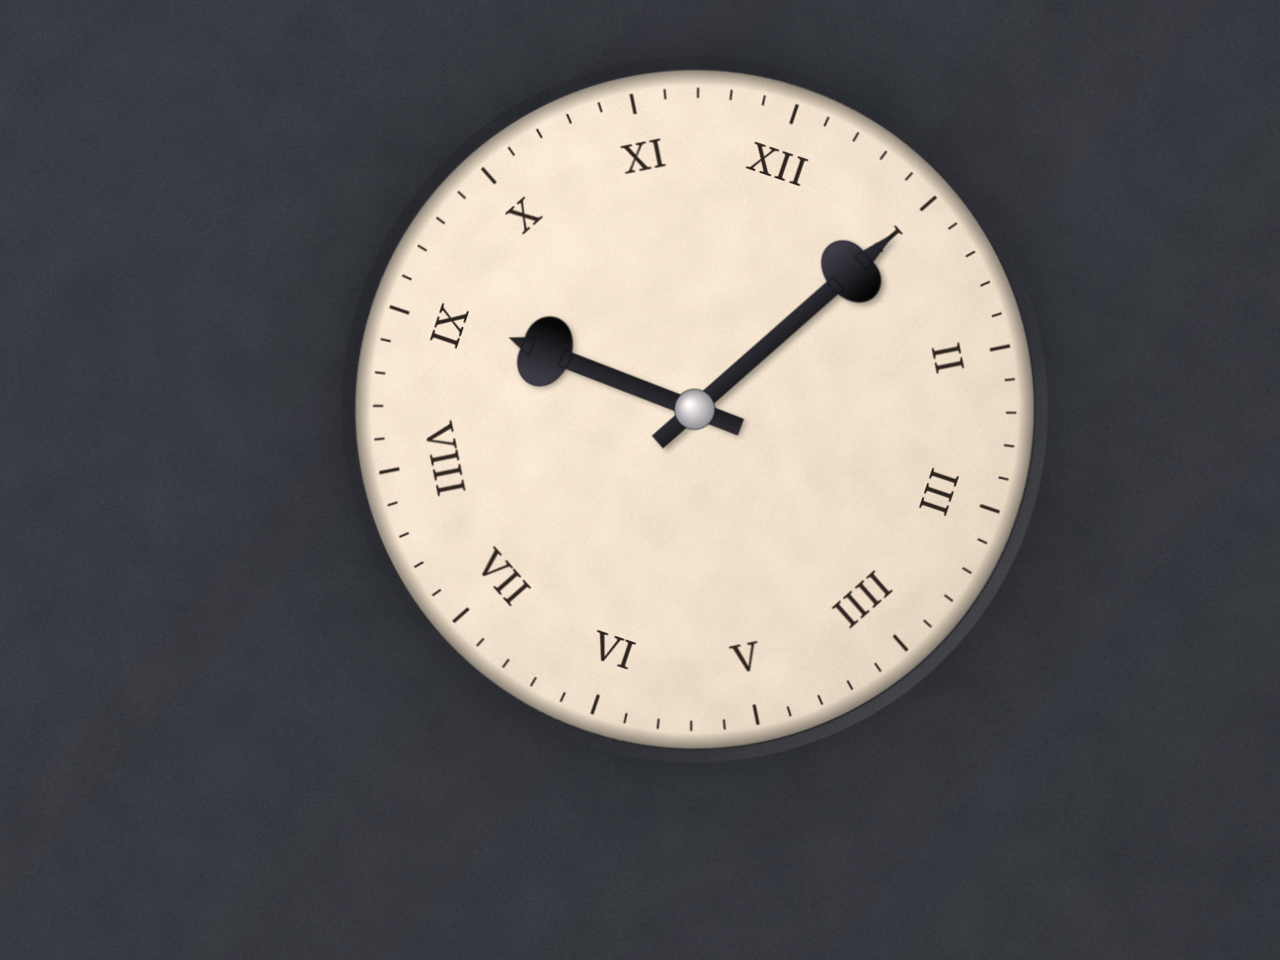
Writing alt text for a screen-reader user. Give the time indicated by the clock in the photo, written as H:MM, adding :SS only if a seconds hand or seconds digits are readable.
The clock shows 9:05
